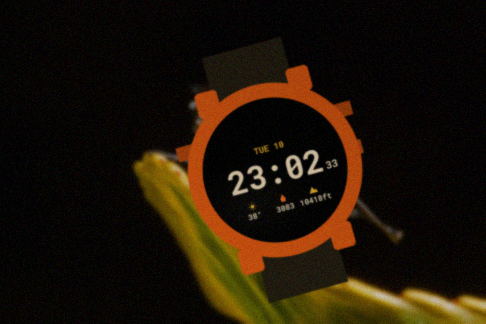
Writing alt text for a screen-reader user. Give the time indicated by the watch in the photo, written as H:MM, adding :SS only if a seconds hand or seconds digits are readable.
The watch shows 23:02:33
